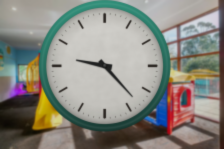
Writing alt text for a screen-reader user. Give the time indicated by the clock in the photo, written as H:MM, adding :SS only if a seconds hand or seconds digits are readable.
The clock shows 9:23
